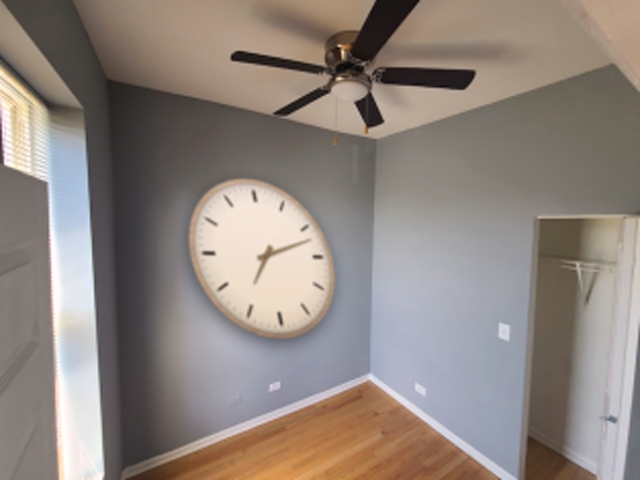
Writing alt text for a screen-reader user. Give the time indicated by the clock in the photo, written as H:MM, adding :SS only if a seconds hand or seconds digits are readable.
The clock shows 7:12
